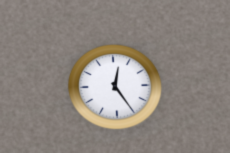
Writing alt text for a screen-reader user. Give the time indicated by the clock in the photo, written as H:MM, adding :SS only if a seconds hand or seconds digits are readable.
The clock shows 12:25
